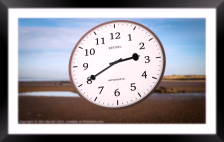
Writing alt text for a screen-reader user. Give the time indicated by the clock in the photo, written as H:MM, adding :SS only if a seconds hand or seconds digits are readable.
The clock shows 2:40
